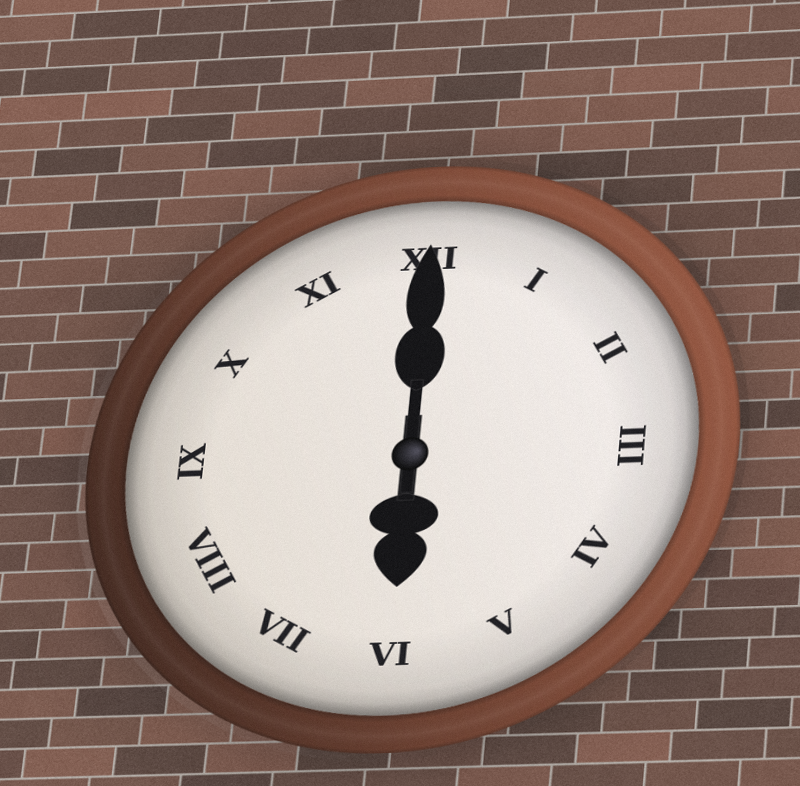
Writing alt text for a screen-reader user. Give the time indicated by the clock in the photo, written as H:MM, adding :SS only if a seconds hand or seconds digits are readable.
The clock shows 6:00
